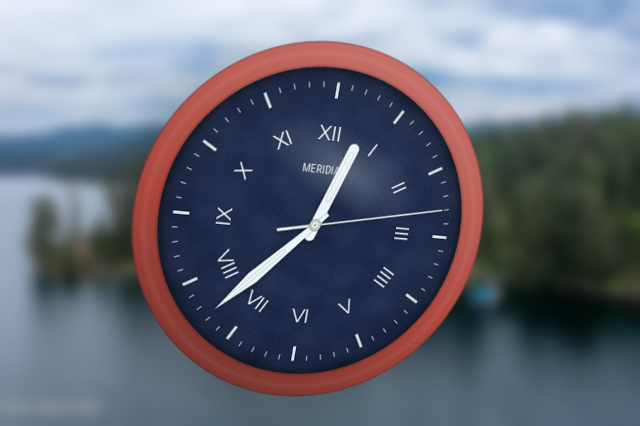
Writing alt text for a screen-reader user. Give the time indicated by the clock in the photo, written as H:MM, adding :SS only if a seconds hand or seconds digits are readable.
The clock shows 12:37:13
